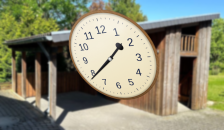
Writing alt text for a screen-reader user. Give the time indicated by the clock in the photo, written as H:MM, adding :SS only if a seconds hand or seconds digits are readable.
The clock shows 1:39
